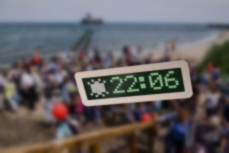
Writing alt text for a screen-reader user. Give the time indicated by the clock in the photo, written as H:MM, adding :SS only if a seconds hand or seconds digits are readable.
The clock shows 22:06
